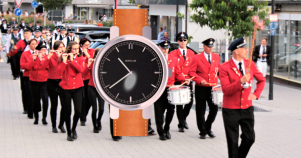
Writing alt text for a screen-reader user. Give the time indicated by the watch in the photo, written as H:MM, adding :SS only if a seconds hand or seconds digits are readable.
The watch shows 10:39
